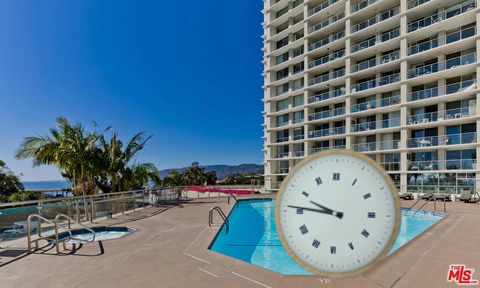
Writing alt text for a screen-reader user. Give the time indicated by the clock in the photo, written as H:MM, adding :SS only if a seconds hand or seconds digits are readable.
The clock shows 9:46
